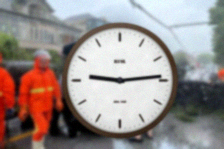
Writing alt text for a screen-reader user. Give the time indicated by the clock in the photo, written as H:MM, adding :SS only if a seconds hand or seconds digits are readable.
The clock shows 9:14
